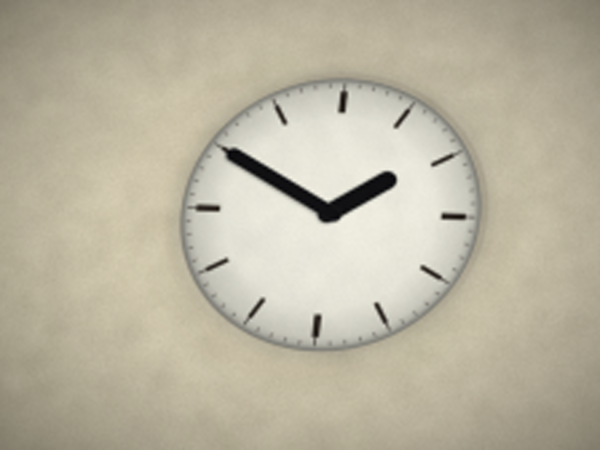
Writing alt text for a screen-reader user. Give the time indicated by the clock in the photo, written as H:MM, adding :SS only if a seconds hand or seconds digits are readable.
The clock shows 1:50
